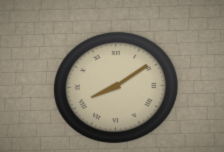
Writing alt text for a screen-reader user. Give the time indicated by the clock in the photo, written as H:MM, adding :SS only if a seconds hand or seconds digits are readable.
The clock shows 8:09
